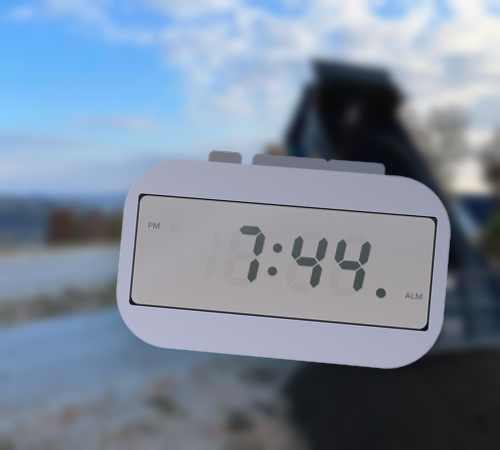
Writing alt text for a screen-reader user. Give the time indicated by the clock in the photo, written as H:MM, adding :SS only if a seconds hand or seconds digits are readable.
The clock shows 7:44
